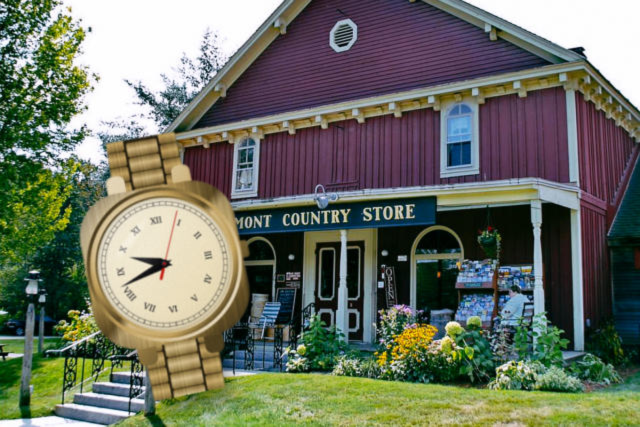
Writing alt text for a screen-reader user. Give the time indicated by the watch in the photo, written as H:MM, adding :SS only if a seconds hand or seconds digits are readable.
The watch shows 9:42:04
